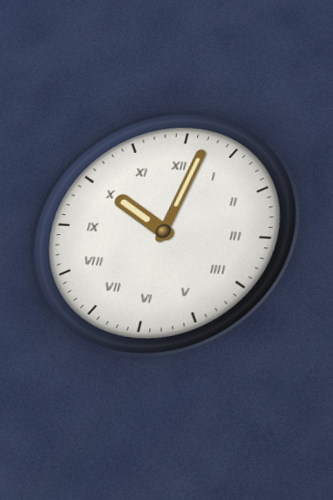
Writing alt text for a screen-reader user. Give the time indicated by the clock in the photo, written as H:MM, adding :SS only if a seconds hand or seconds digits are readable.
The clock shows 10:02
